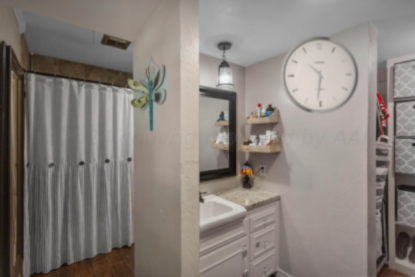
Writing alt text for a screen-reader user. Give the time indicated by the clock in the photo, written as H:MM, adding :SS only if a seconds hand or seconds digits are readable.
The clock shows 10:31
